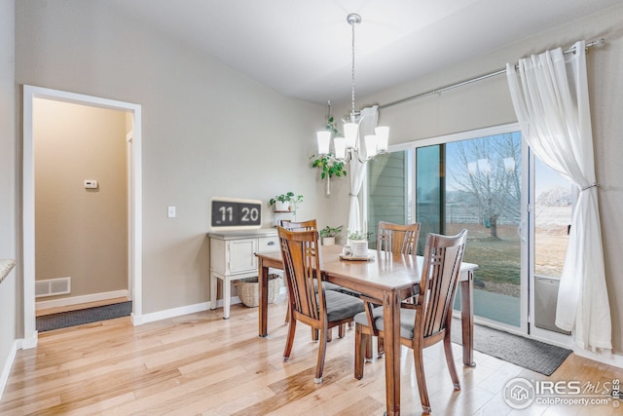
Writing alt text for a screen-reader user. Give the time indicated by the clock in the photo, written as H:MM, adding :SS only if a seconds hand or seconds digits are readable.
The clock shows 11:20
